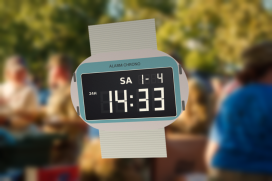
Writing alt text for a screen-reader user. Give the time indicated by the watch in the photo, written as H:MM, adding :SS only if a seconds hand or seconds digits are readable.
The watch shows 14:33
